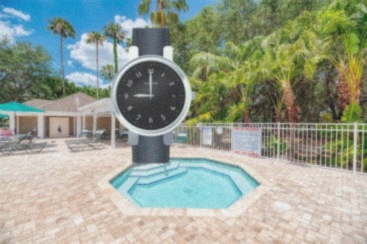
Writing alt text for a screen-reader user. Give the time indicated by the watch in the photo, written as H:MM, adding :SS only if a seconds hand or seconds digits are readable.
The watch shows 9:00
